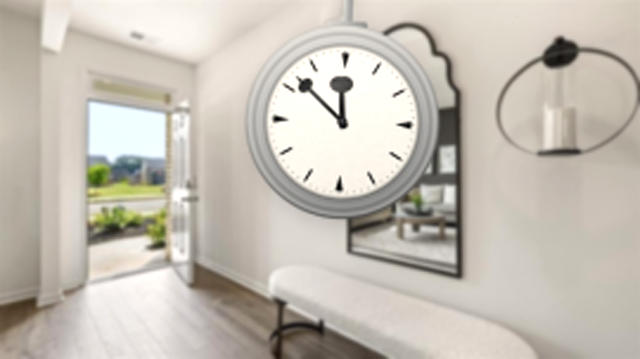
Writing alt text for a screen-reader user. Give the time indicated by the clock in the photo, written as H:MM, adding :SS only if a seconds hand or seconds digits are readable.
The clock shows 11:52
